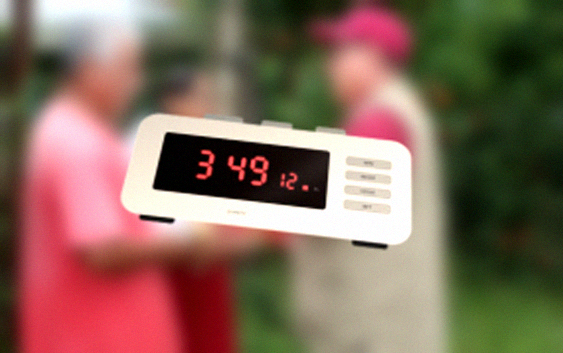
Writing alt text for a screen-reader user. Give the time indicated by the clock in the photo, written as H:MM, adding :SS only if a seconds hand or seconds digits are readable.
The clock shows 3:49:12
